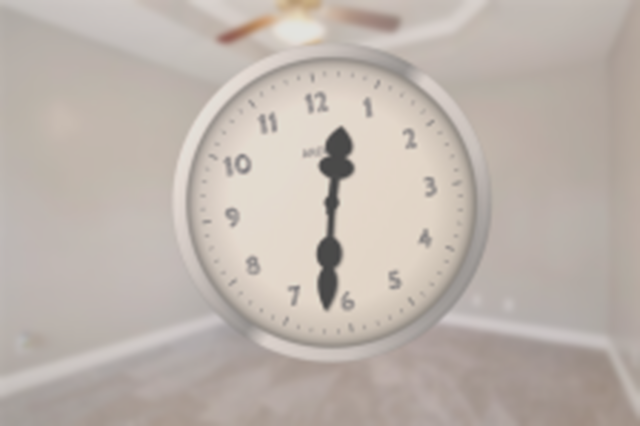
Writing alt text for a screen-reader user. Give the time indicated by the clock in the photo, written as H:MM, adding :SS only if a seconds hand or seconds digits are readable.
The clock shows 12:32
